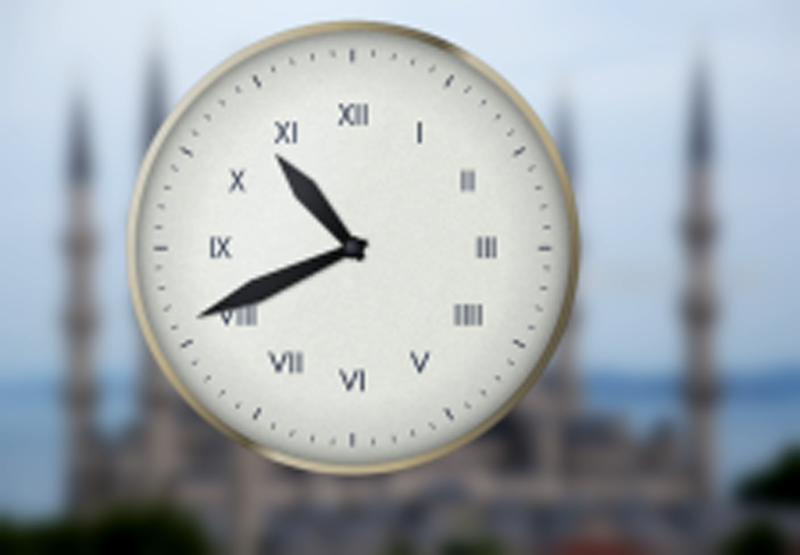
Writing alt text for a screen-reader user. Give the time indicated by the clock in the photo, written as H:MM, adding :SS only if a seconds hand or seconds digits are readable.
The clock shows 10:41
